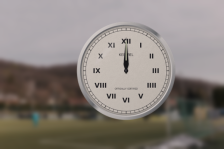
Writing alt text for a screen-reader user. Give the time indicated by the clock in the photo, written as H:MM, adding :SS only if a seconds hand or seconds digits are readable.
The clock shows 12:00
